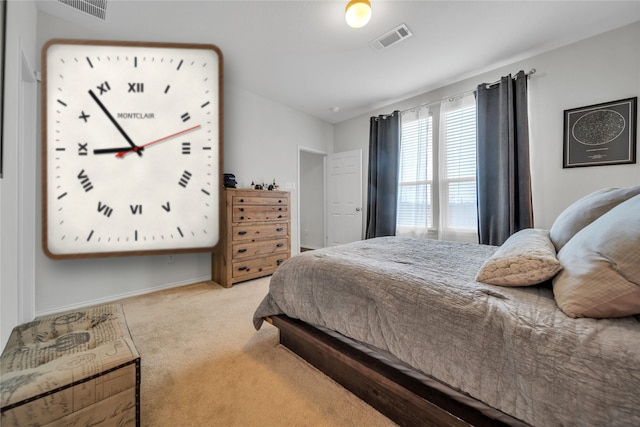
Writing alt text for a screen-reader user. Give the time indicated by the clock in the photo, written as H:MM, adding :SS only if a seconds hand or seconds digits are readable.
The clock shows 8:53:12
